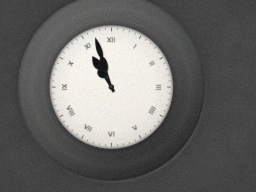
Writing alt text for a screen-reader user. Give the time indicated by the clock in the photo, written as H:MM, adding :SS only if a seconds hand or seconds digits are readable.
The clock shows 10:57
